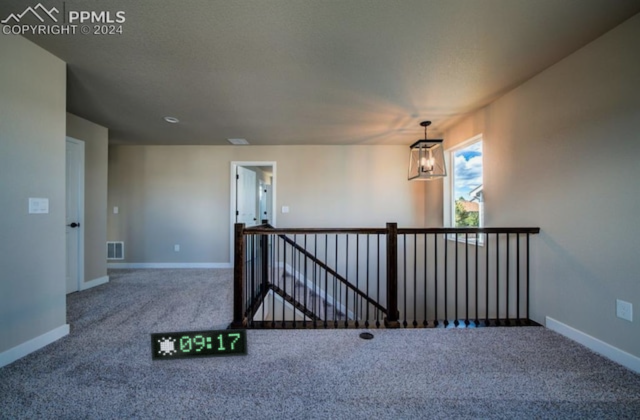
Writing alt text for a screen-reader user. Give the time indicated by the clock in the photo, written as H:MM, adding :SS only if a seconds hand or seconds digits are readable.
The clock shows 9:17
